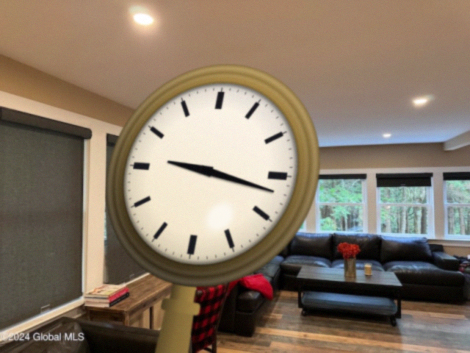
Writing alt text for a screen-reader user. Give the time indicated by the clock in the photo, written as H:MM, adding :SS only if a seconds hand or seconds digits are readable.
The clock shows 9:17
